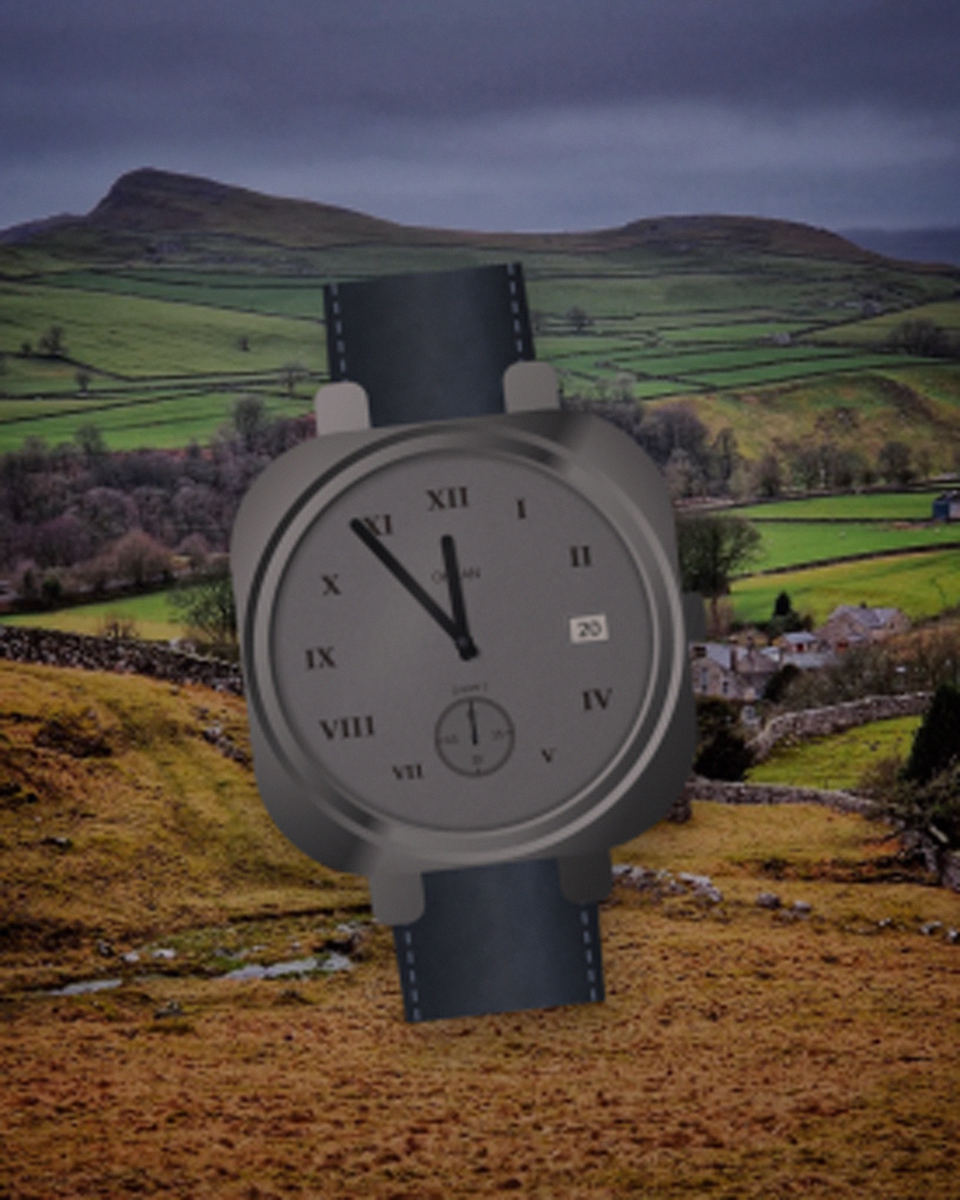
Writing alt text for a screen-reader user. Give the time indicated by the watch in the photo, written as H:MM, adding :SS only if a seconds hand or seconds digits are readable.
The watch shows 11:54
